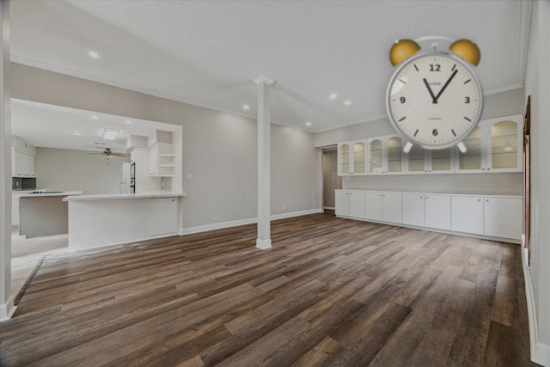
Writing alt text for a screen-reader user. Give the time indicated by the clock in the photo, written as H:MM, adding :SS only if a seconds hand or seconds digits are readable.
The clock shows 11:06
